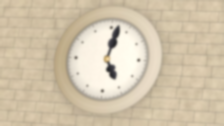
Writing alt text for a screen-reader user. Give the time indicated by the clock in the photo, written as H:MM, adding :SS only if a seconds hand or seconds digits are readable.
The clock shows 5:02
